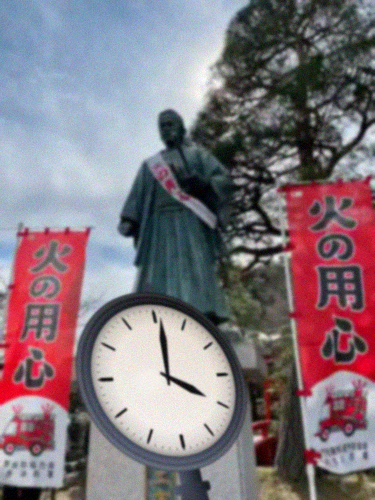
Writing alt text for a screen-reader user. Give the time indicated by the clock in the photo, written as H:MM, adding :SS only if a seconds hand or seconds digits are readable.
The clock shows 4:01
